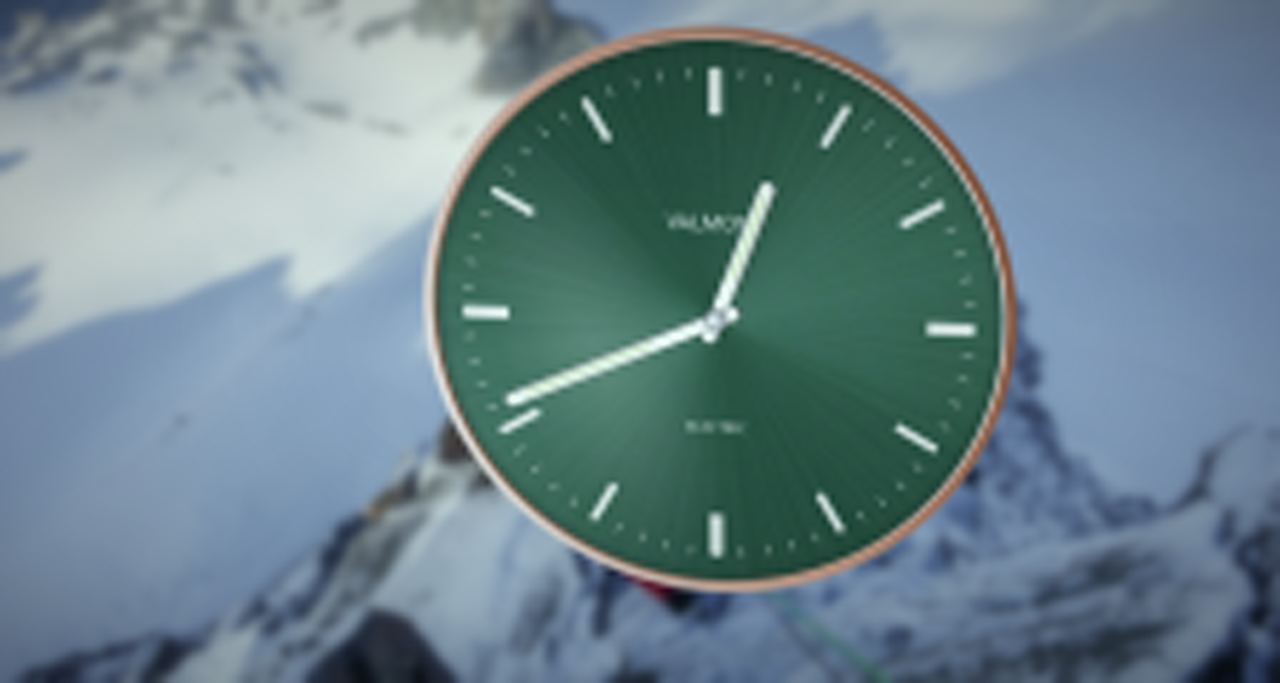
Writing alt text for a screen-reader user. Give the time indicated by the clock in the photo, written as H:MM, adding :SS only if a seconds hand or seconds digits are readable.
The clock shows 12:41
